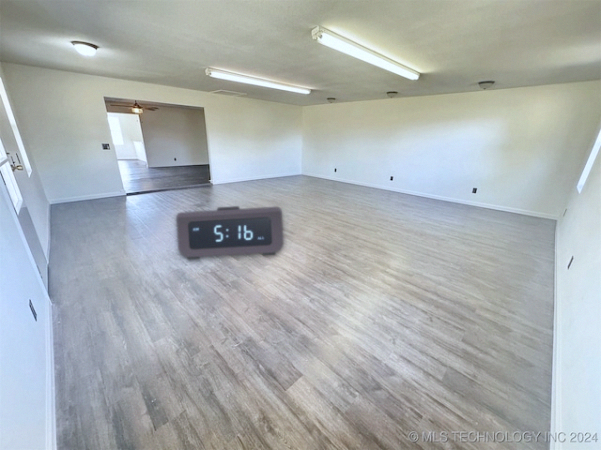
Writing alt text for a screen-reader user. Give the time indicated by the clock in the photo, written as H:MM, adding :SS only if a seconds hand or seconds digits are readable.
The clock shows 5:16
